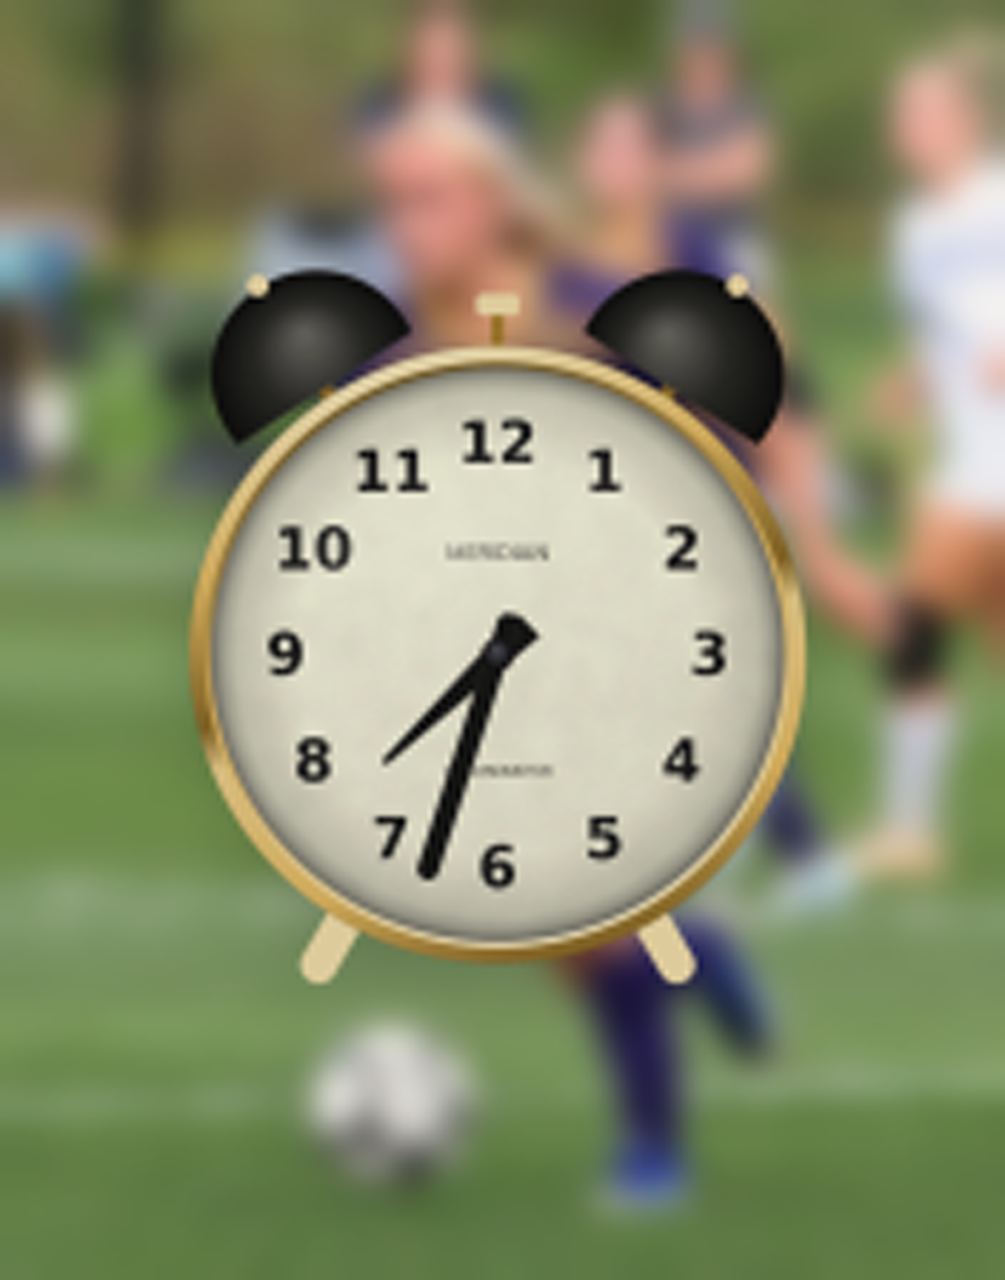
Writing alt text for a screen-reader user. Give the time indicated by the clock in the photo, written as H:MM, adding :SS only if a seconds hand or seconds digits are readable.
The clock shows 7:33
